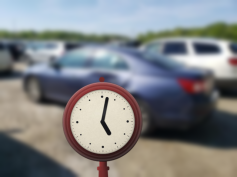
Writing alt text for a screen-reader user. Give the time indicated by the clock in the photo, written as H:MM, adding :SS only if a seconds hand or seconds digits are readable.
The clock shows 5:02
